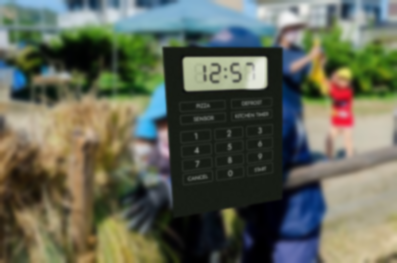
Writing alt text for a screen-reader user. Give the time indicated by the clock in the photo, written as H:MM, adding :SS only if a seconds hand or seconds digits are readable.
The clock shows 12:57
